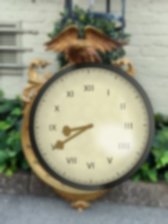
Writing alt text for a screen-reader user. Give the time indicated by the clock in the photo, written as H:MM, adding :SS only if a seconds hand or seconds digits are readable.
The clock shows 8:40
